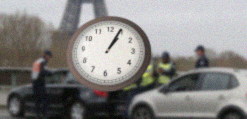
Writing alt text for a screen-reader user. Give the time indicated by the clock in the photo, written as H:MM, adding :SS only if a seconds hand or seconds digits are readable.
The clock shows 1:04
